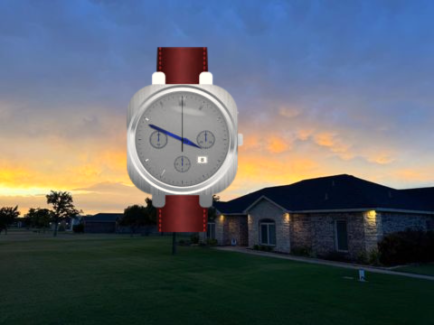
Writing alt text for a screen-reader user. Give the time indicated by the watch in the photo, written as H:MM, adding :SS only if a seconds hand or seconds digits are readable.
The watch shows 3:49
